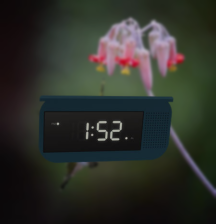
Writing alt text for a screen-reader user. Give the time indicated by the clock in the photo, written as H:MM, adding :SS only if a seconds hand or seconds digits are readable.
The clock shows 1:52
